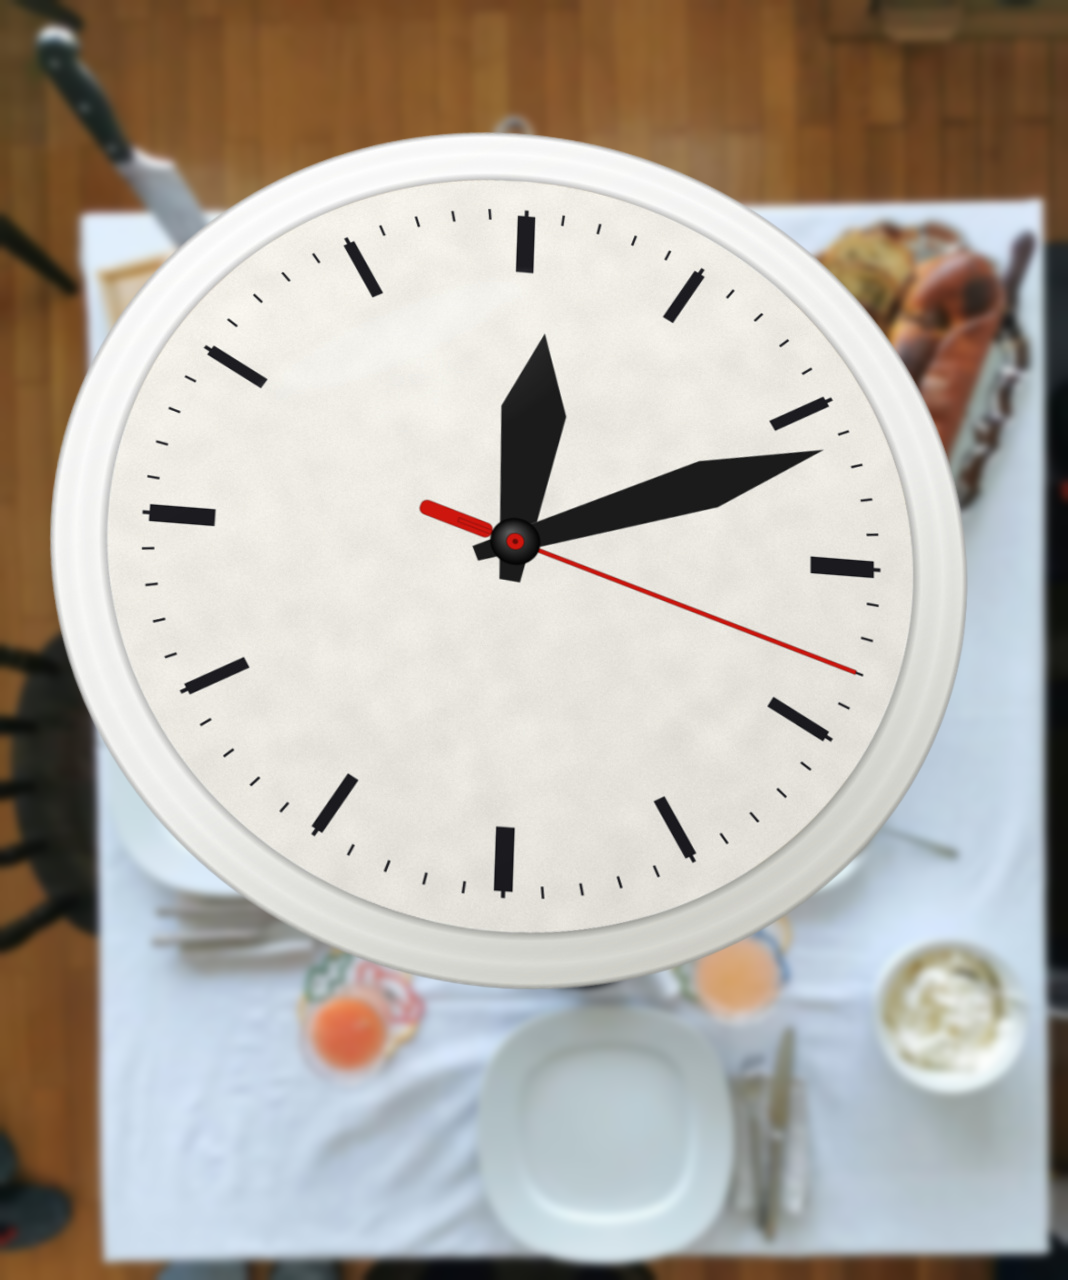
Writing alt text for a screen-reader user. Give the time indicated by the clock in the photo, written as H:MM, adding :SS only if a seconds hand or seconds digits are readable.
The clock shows 12:11:18
